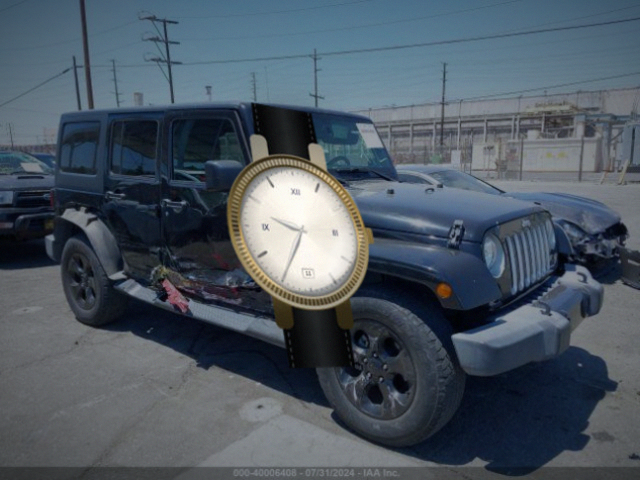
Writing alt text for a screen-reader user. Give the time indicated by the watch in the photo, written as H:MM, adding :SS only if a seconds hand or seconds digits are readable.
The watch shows 9:35
